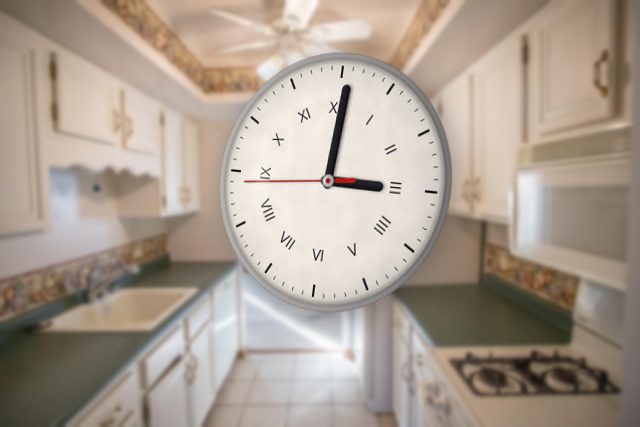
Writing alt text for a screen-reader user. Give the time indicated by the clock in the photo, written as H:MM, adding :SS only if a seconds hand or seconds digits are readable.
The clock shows 3:00:44
